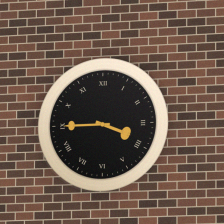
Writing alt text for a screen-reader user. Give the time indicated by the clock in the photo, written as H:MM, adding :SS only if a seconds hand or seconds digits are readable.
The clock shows 3:45
